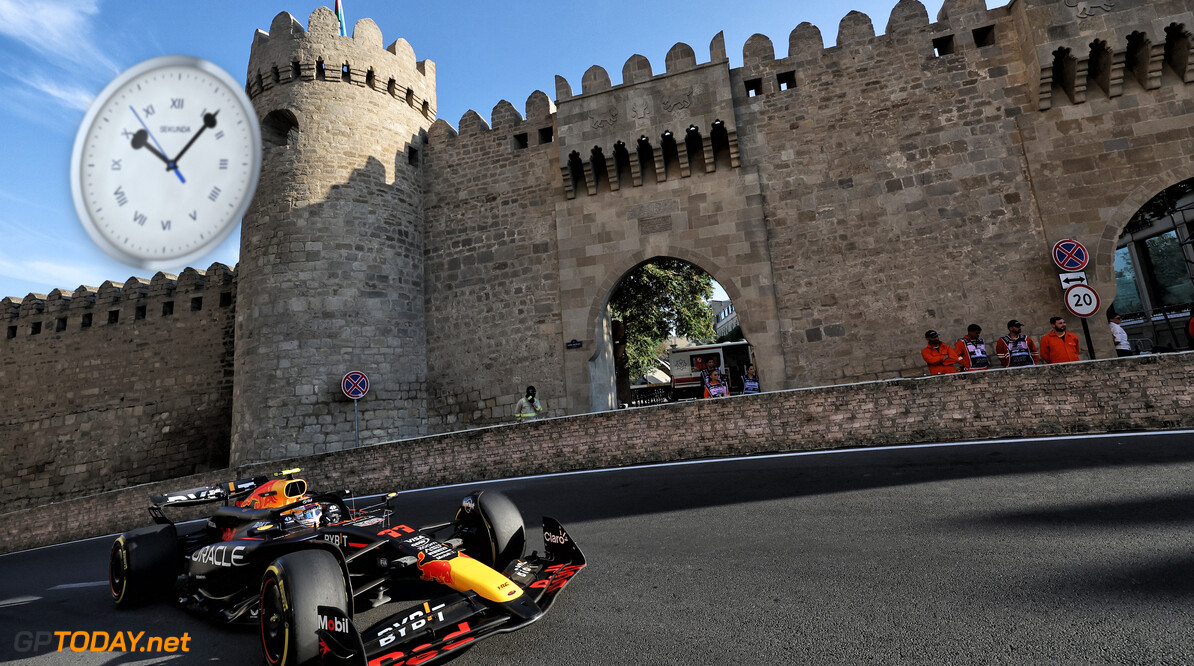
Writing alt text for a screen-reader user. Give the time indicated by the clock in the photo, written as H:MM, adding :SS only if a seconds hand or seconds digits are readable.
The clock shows 10:06:53
